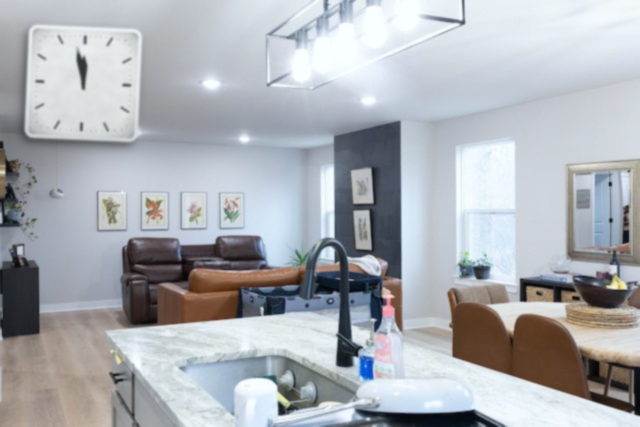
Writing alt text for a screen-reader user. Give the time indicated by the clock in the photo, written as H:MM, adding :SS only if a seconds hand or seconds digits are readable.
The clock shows 11:58
